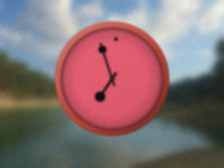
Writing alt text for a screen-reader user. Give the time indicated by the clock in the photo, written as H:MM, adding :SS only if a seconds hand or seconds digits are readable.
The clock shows 6:56
